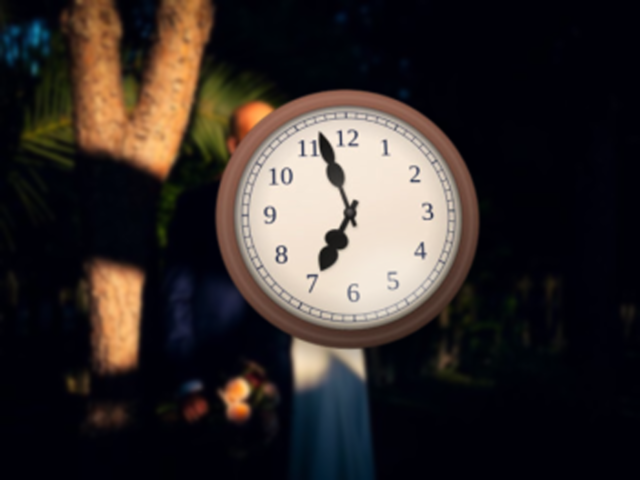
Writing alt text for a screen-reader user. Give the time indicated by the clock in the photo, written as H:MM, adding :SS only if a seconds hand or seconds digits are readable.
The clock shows 6:57
